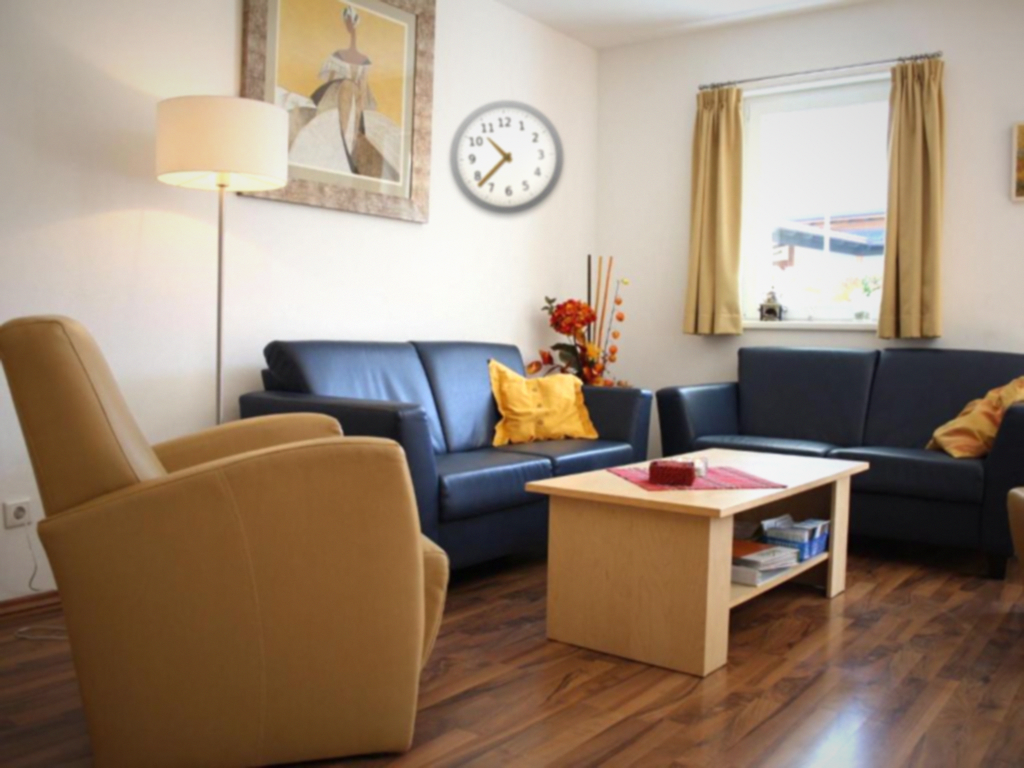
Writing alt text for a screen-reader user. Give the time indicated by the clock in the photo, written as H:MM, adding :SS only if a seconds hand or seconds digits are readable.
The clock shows 10:38
